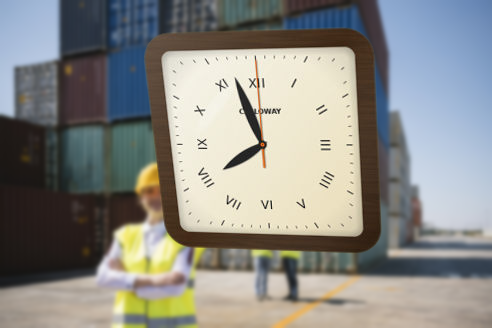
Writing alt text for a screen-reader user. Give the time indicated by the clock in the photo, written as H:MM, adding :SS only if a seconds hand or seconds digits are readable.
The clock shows 7:57:00
